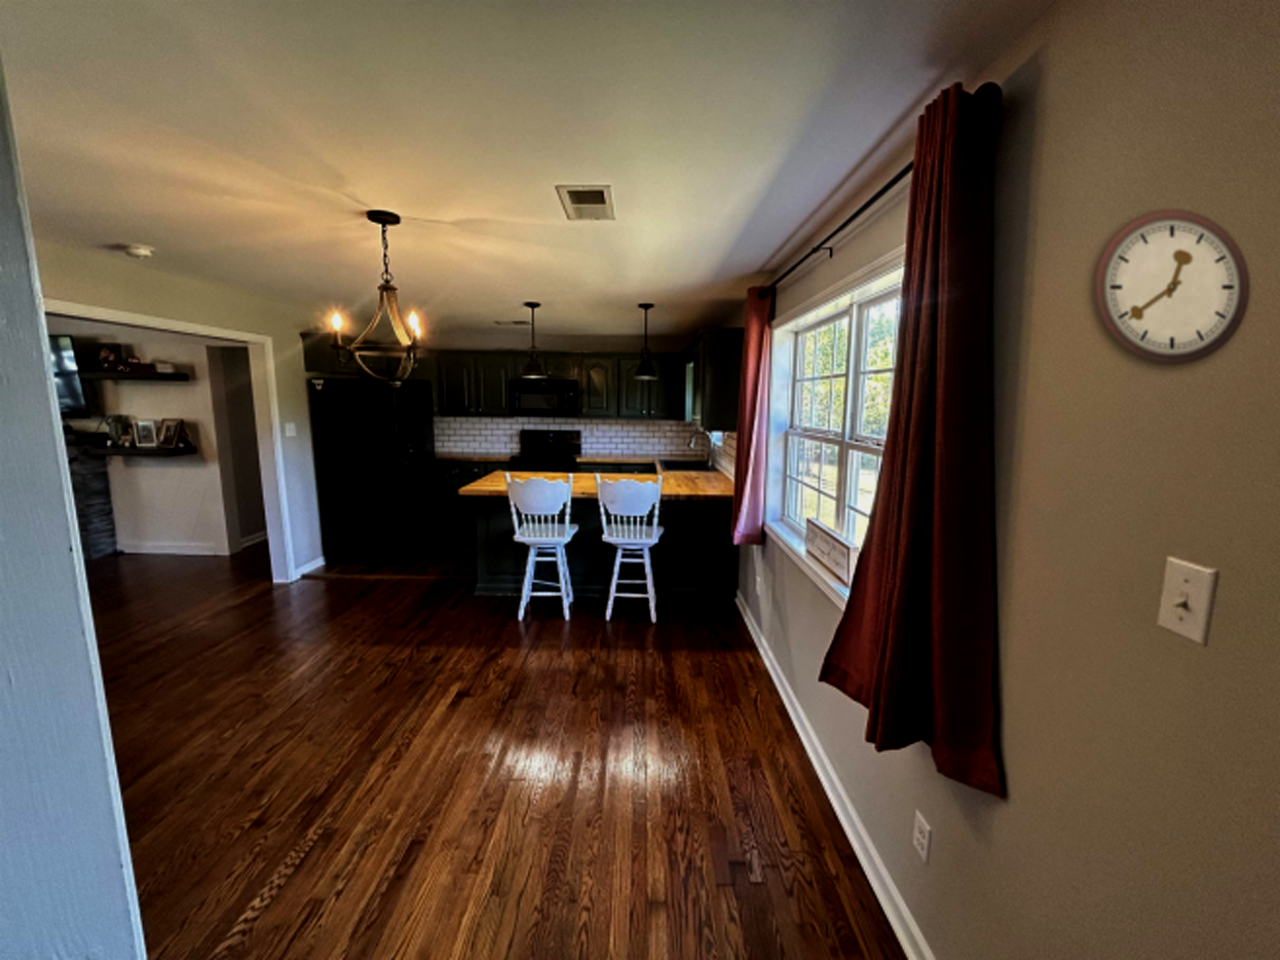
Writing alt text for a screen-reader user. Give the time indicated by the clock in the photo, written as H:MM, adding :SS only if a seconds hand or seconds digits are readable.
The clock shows 12:39
